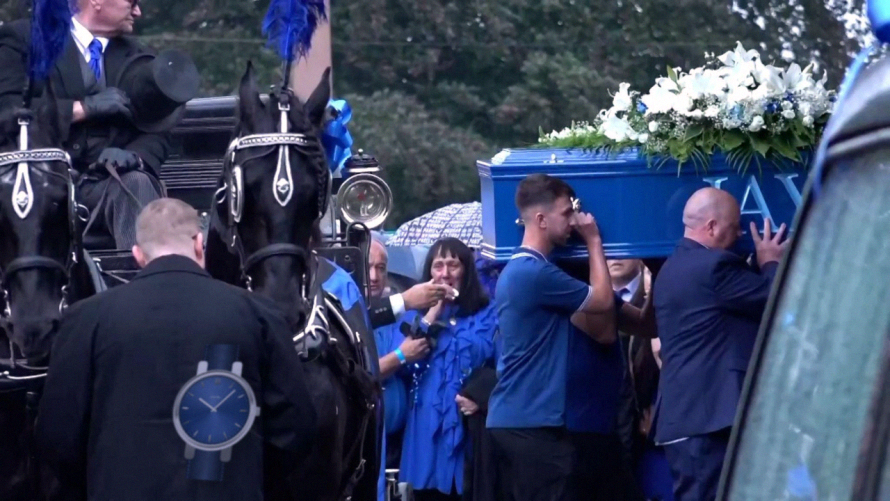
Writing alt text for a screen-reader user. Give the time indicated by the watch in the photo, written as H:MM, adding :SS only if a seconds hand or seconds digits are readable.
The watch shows 10:07
